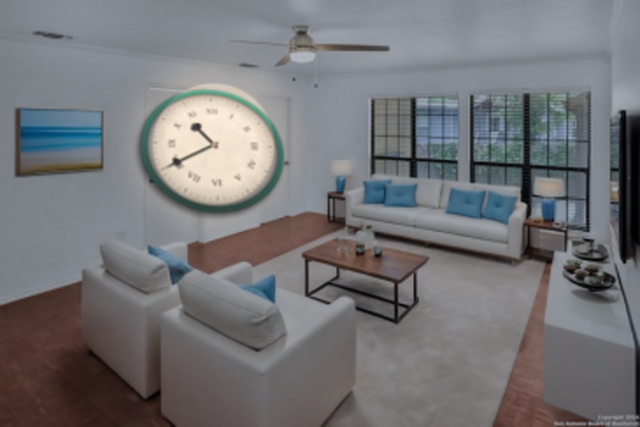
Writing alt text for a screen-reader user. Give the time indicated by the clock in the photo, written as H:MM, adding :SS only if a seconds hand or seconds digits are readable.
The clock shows 10:40
